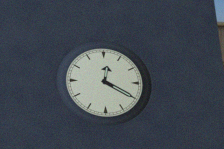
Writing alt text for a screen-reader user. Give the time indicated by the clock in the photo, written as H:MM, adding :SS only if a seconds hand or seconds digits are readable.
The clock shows 12:20
